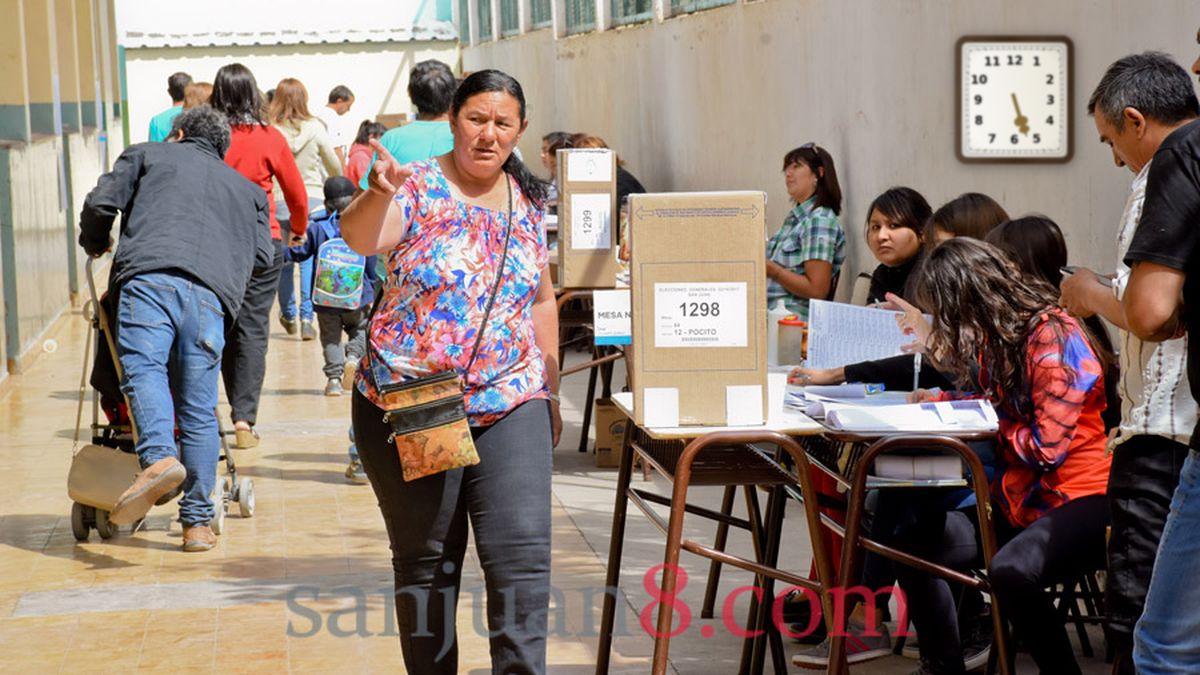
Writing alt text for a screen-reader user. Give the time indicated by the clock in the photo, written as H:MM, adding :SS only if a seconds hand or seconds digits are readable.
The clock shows 5:27
